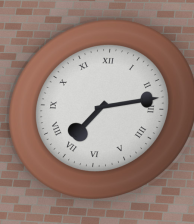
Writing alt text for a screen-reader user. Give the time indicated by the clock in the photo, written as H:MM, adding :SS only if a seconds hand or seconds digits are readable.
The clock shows 7:13
